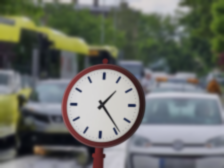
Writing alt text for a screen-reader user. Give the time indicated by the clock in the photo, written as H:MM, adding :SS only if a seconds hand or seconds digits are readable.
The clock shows 1:24
